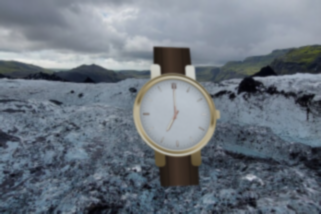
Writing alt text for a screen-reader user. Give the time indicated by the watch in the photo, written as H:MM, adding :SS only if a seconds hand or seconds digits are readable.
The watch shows 7:00
